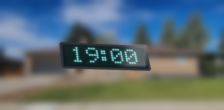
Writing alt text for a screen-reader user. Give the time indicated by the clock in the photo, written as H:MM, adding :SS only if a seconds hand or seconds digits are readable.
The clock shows 19:00
